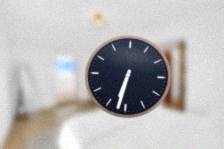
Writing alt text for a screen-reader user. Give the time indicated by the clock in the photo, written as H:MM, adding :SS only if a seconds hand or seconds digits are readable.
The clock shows 6:32
